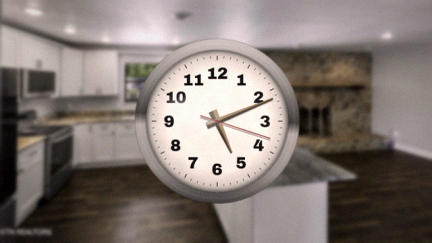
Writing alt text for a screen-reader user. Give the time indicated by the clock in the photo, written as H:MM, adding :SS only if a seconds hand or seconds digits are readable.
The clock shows 5:11:18
